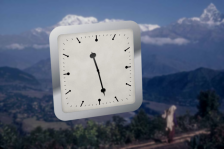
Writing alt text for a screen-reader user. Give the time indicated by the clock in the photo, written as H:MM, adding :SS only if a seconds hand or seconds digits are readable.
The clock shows 11:28
